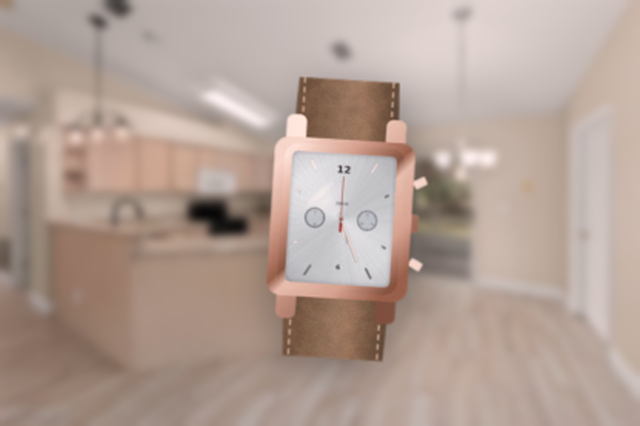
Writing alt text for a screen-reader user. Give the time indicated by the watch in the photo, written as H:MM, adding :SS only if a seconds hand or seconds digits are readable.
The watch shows 5:26
